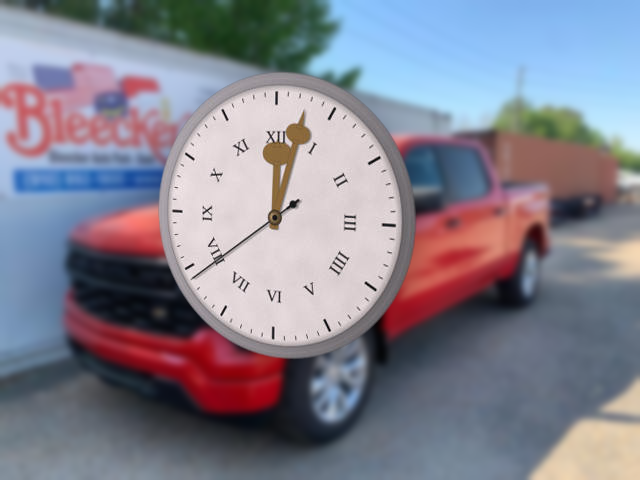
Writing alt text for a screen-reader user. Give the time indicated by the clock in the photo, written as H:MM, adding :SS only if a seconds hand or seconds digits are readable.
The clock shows 12:02:39
